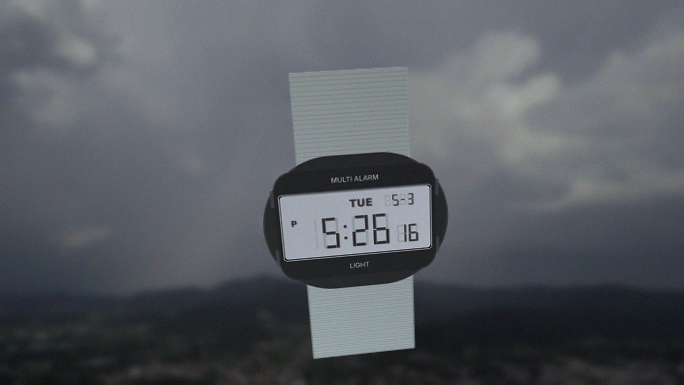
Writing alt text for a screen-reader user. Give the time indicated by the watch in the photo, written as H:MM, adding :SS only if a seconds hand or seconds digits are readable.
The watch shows 5:26:16
